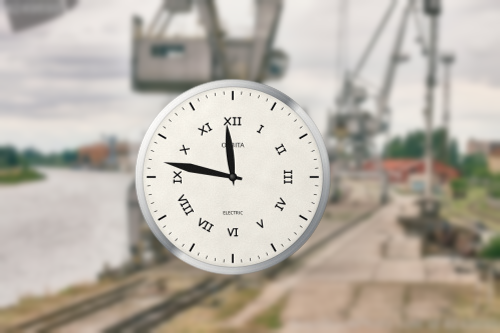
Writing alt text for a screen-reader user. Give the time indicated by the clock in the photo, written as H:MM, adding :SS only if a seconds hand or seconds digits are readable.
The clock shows 11:47
